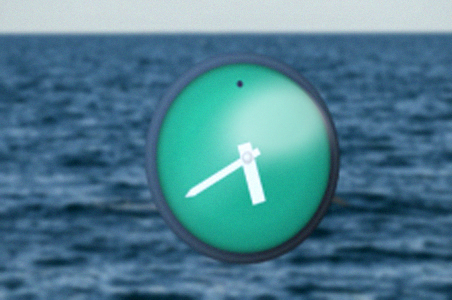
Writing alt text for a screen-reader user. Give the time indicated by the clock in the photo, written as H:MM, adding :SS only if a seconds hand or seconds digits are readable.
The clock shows 5:41
